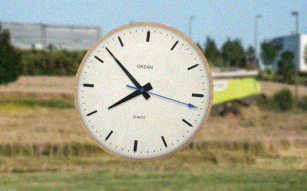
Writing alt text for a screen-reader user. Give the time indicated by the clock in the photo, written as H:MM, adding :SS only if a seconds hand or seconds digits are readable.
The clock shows 7:52:17
